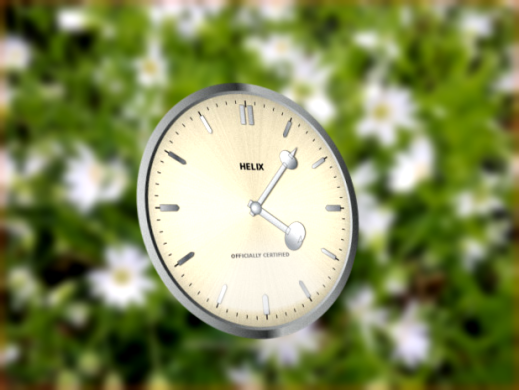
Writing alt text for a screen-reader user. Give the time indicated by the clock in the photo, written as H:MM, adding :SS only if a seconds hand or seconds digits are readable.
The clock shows 4:07
